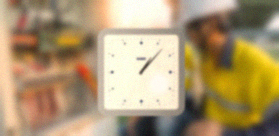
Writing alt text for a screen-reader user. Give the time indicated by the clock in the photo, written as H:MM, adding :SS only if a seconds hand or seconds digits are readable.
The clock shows 1:07
